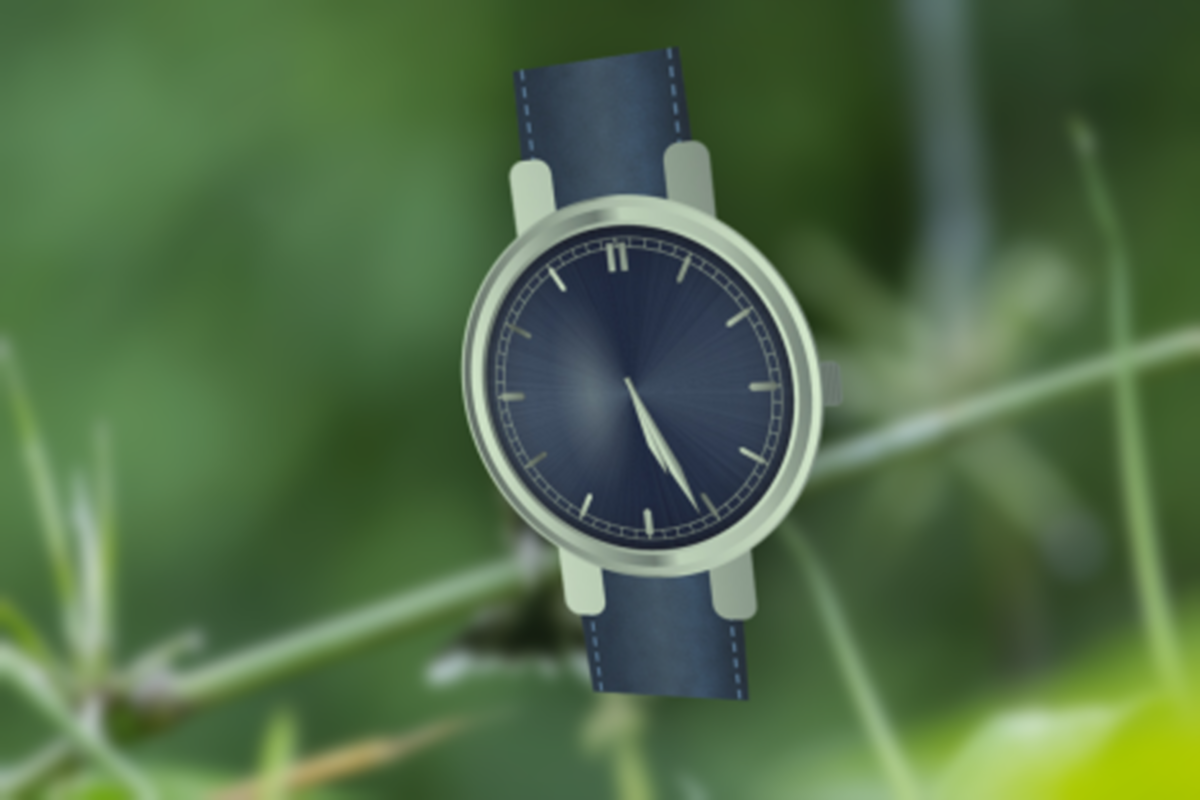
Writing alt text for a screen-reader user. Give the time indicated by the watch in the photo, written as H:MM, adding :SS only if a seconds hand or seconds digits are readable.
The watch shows 5:26
